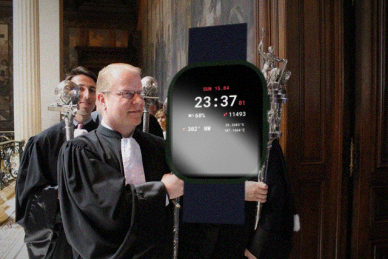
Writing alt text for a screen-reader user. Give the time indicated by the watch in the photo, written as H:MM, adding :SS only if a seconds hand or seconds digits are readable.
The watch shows 23:37
